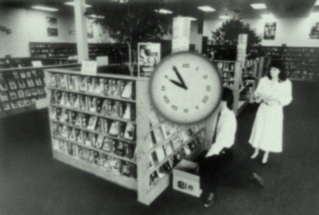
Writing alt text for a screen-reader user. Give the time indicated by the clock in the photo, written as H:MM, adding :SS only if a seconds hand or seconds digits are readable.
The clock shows 9:55
